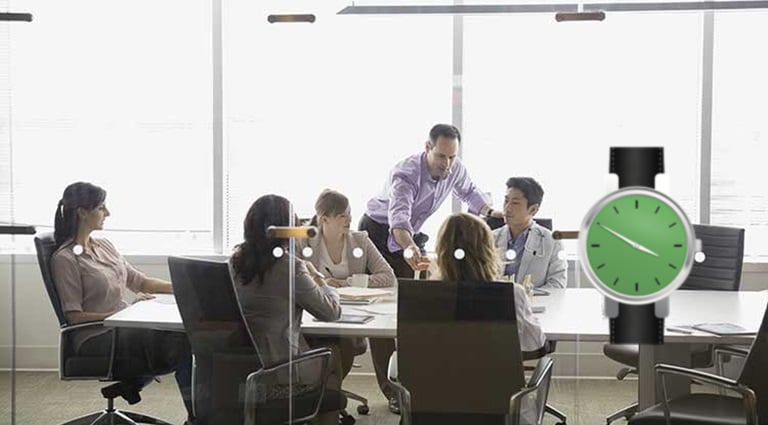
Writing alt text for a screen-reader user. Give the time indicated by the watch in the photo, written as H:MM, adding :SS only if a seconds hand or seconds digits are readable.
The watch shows 3:50
